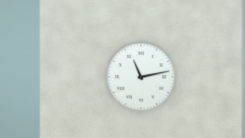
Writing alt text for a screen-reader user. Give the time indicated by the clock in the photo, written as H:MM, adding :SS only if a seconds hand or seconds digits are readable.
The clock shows 11:13
